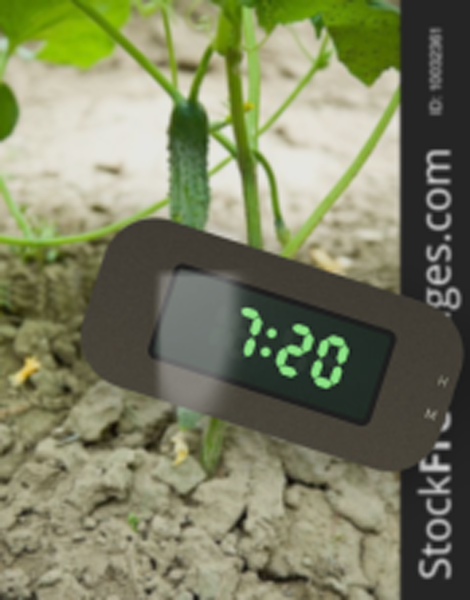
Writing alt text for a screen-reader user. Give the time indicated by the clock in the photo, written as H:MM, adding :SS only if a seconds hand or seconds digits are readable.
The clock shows 7:20
